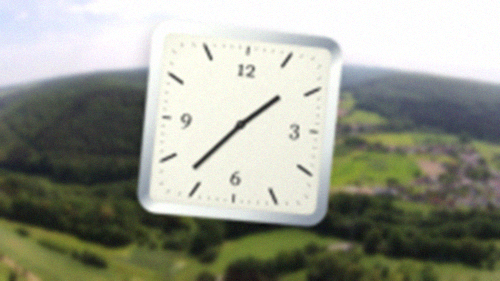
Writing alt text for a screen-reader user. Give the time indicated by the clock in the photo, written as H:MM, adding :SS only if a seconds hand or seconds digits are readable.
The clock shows 1:37
